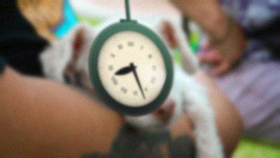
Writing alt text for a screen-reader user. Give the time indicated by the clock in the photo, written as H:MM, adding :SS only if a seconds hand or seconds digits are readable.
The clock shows 8:27
